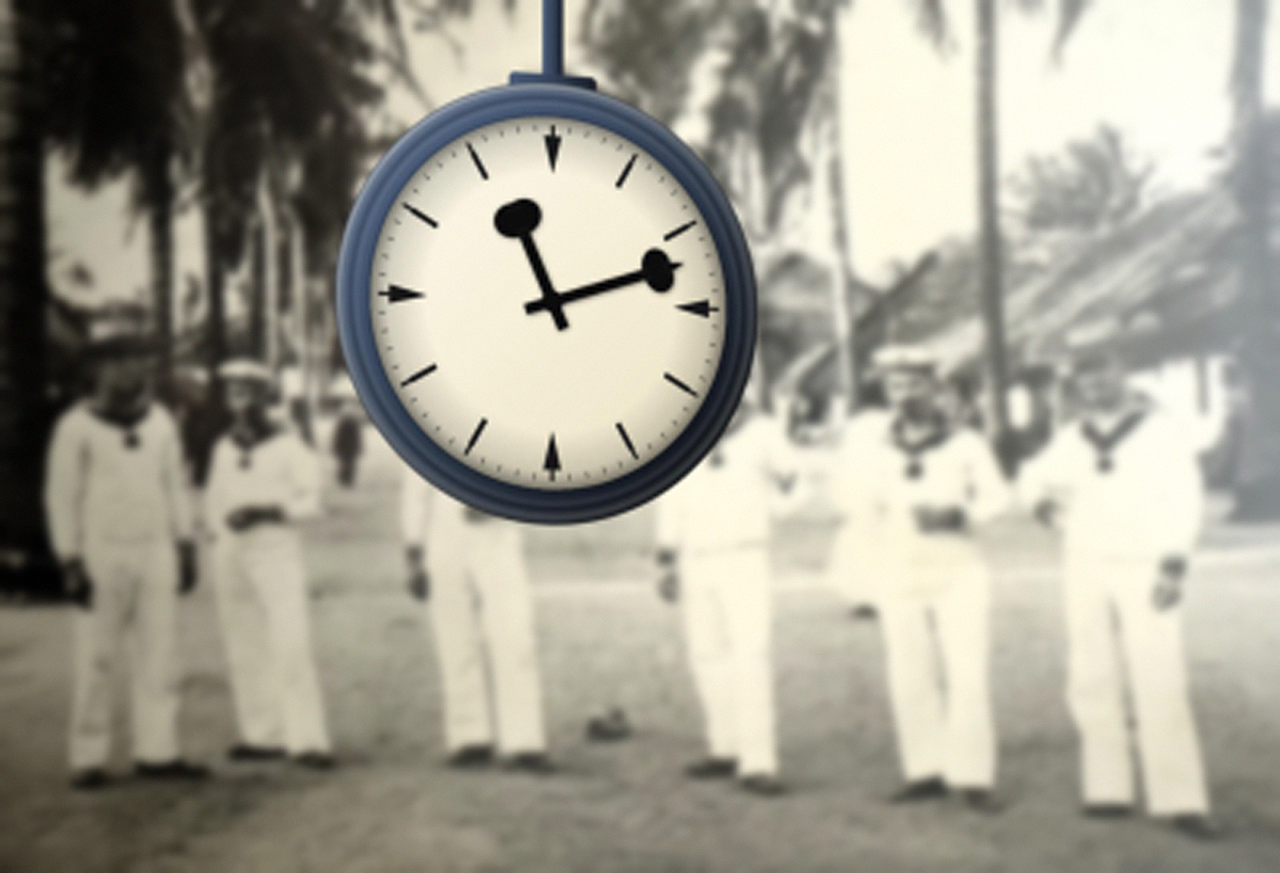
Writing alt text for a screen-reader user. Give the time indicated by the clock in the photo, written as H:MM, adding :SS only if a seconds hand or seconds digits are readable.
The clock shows 11:12
